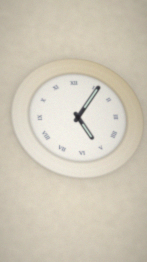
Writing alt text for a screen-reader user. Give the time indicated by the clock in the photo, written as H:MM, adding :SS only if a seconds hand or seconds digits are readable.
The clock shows 5:06
